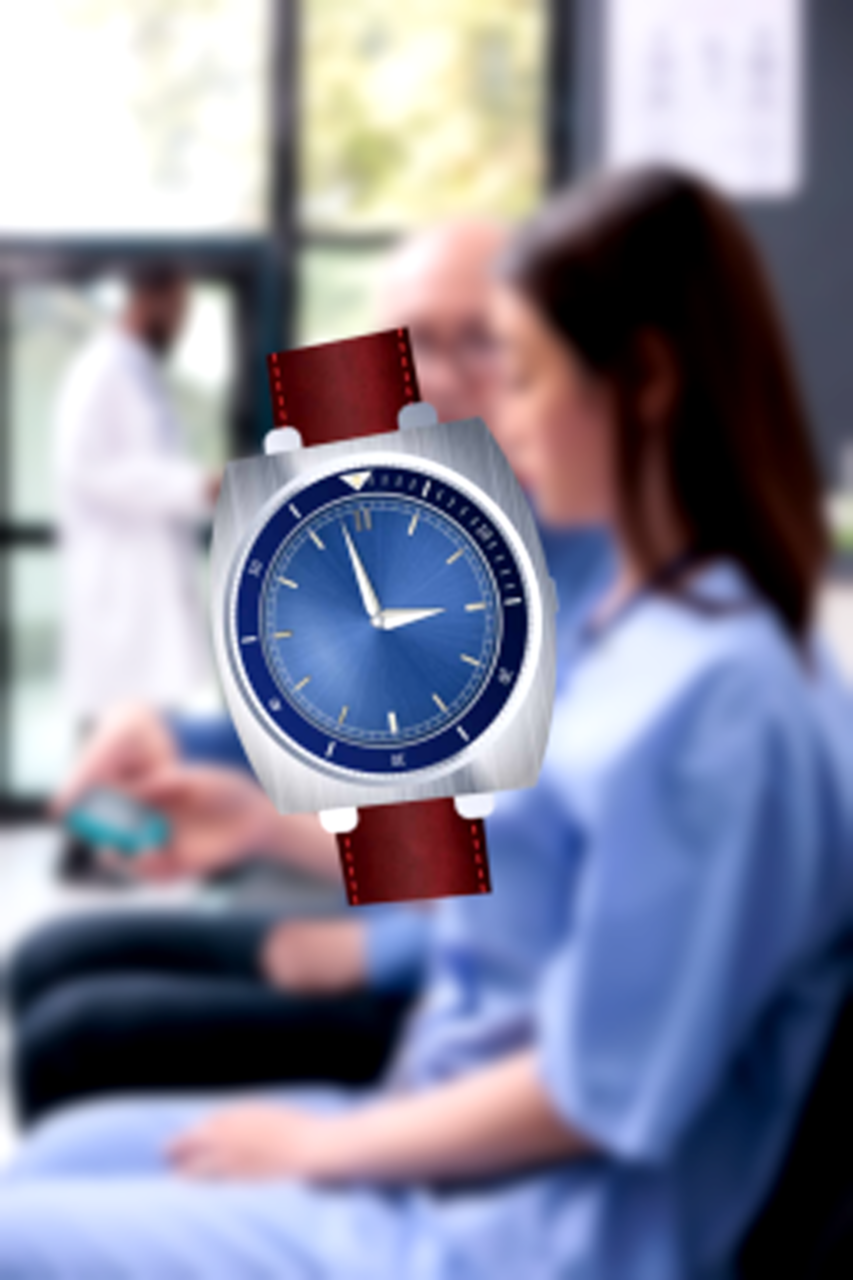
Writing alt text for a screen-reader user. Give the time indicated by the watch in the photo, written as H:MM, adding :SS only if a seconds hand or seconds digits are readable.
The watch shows 2:58
